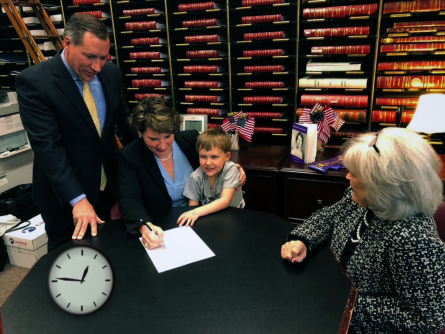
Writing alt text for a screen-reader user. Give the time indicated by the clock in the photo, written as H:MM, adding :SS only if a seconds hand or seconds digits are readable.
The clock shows 12:46
